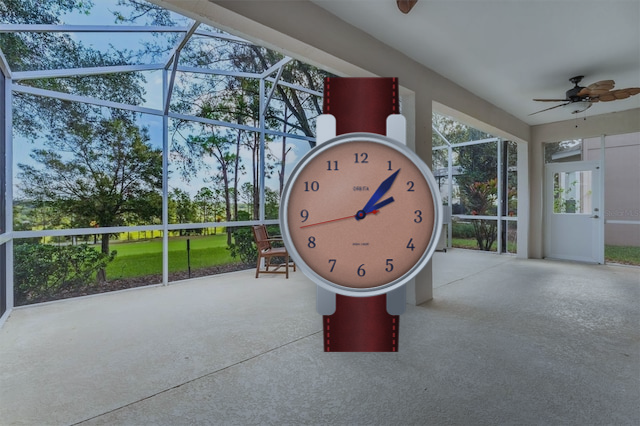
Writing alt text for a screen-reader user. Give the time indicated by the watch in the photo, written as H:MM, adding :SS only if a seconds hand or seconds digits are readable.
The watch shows 2:06:43
